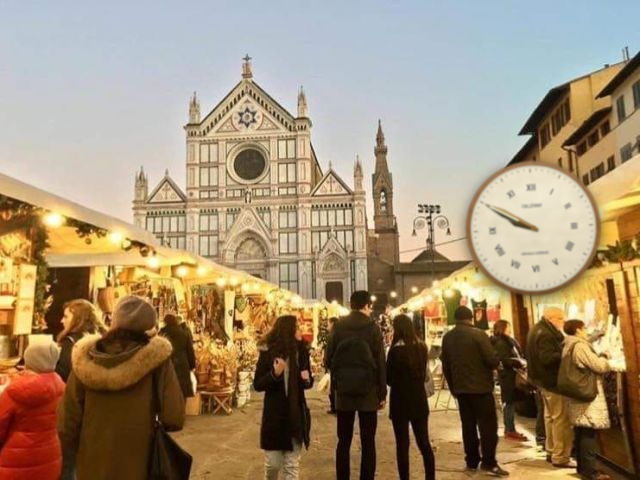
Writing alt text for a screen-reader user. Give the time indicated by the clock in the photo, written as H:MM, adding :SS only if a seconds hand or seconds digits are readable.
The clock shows 9:50
